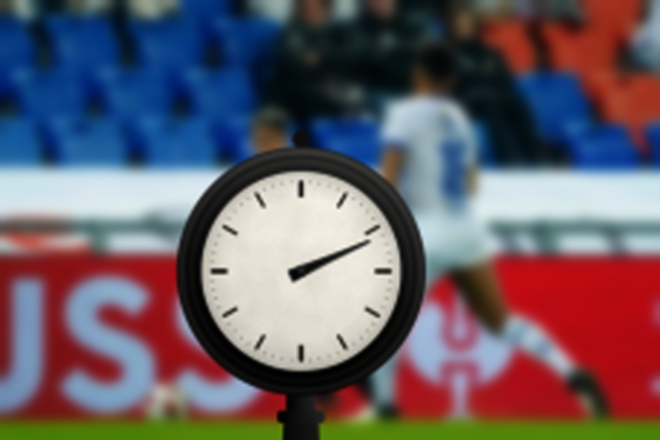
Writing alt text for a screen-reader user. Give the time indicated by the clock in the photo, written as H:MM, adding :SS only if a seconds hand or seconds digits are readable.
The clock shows 2:11
